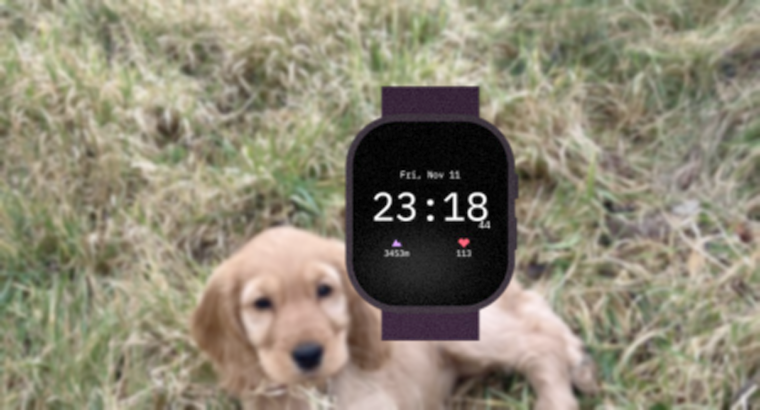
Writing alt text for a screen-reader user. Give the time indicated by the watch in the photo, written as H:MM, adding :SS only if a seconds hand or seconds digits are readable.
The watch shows 23:18
